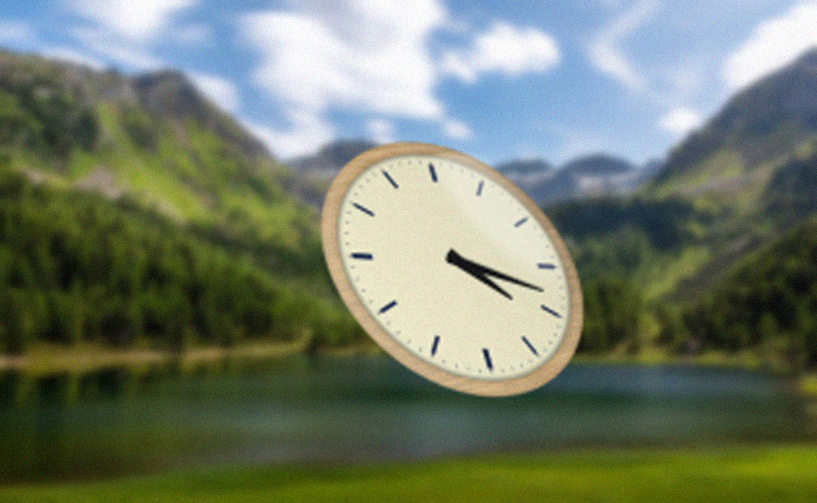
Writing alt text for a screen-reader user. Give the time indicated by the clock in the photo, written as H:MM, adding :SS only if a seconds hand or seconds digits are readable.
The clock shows 4:18
